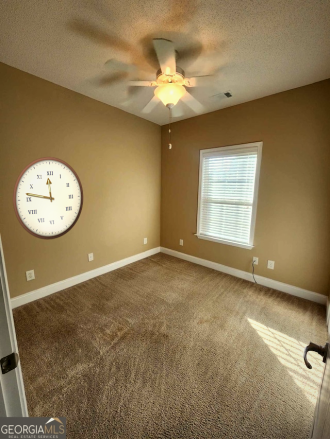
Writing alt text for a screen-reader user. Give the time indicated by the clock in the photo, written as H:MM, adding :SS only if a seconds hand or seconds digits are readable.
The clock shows 11:47
